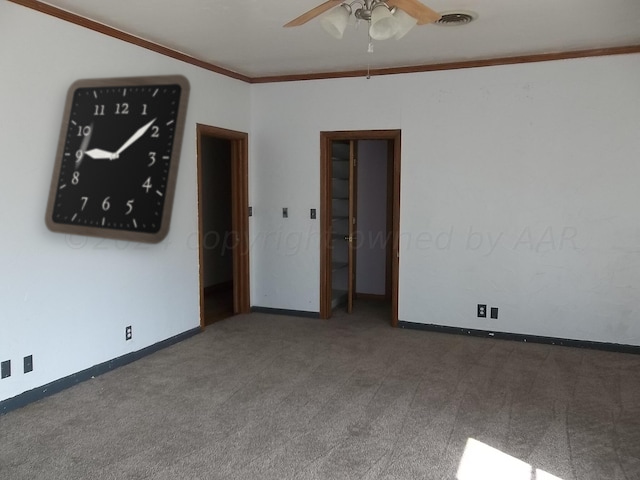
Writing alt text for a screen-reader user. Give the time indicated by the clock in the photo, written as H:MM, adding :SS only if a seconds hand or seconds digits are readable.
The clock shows 9:08
